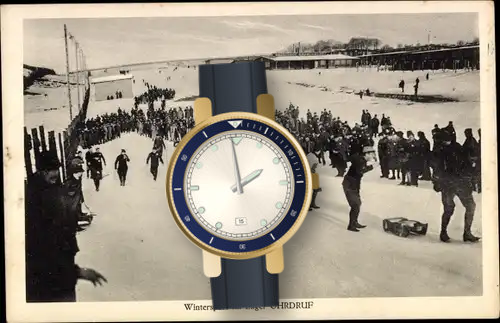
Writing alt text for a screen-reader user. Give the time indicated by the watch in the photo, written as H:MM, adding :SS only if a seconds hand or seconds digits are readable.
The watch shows 1:59
